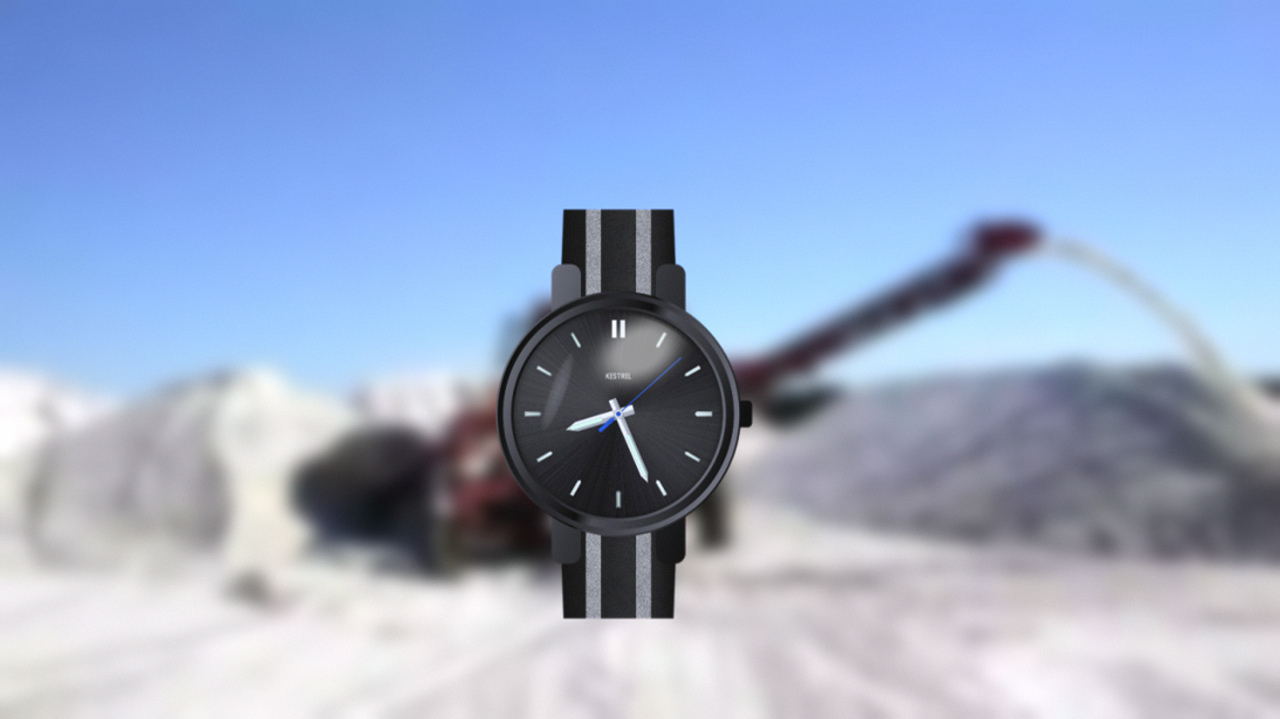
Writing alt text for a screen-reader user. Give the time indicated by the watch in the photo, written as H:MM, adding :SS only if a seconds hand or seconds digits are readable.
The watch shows 8:26:08
